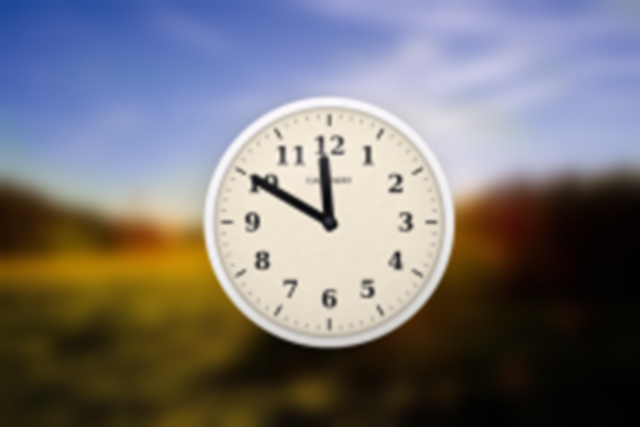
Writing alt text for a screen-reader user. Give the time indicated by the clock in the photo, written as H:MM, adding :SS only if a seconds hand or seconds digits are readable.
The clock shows 11:50
